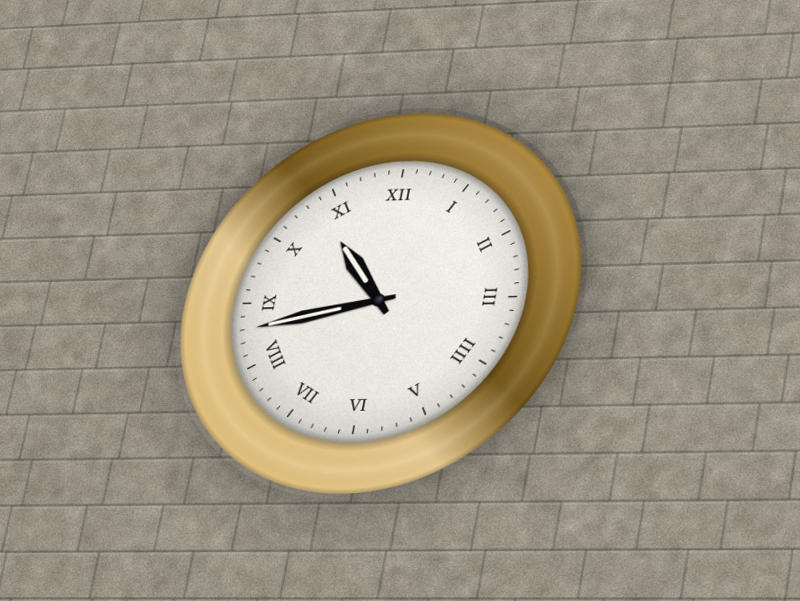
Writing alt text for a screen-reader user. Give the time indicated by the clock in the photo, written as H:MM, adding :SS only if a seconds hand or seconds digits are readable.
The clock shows 10:43
